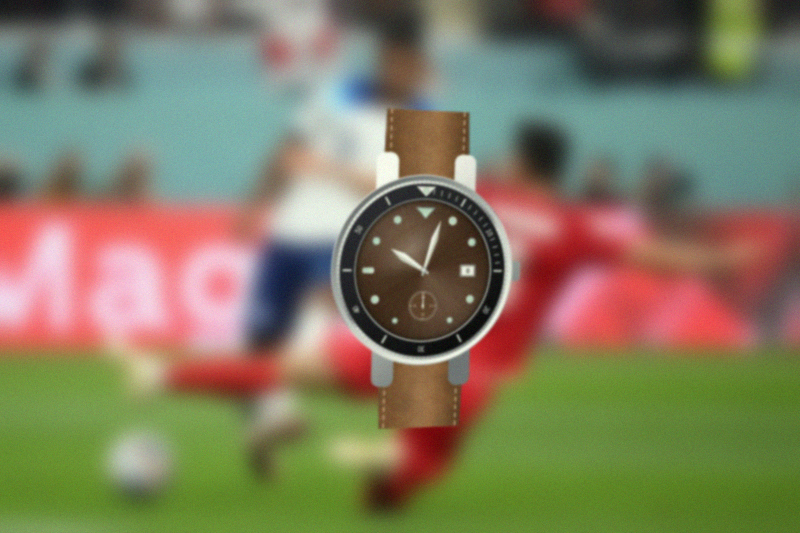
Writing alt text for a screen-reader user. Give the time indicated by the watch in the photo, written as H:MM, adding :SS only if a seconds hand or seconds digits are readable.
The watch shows 10:03
